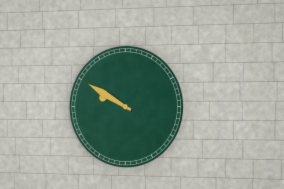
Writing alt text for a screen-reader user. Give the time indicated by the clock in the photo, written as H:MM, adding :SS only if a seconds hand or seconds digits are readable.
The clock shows 9:50
